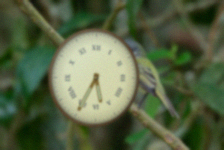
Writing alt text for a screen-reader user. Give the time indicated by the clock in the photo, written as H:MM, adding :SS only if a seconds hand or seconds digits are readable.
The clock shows 5:35
